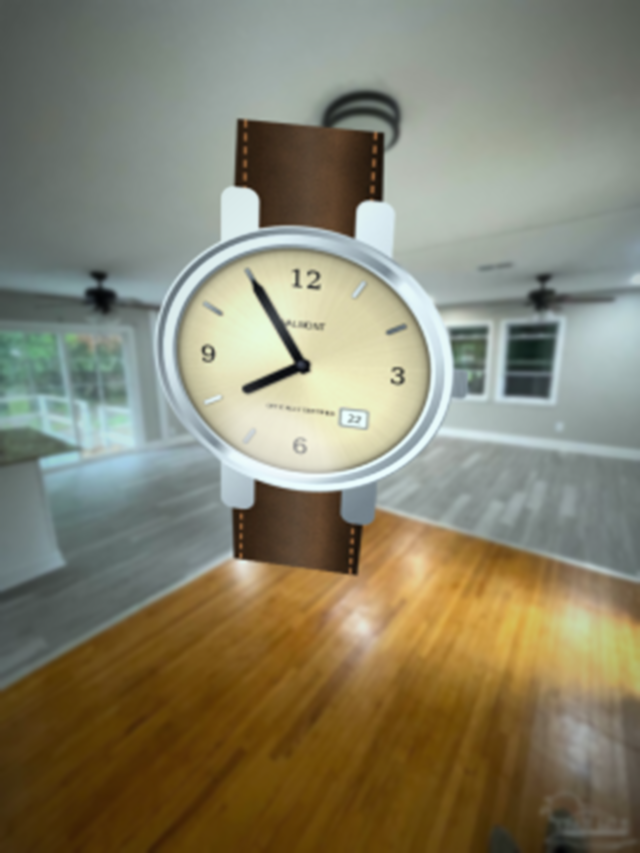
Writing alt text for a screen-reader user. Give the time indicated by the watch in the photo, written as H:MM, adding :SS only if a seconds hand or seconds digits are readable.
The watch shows 7:55
